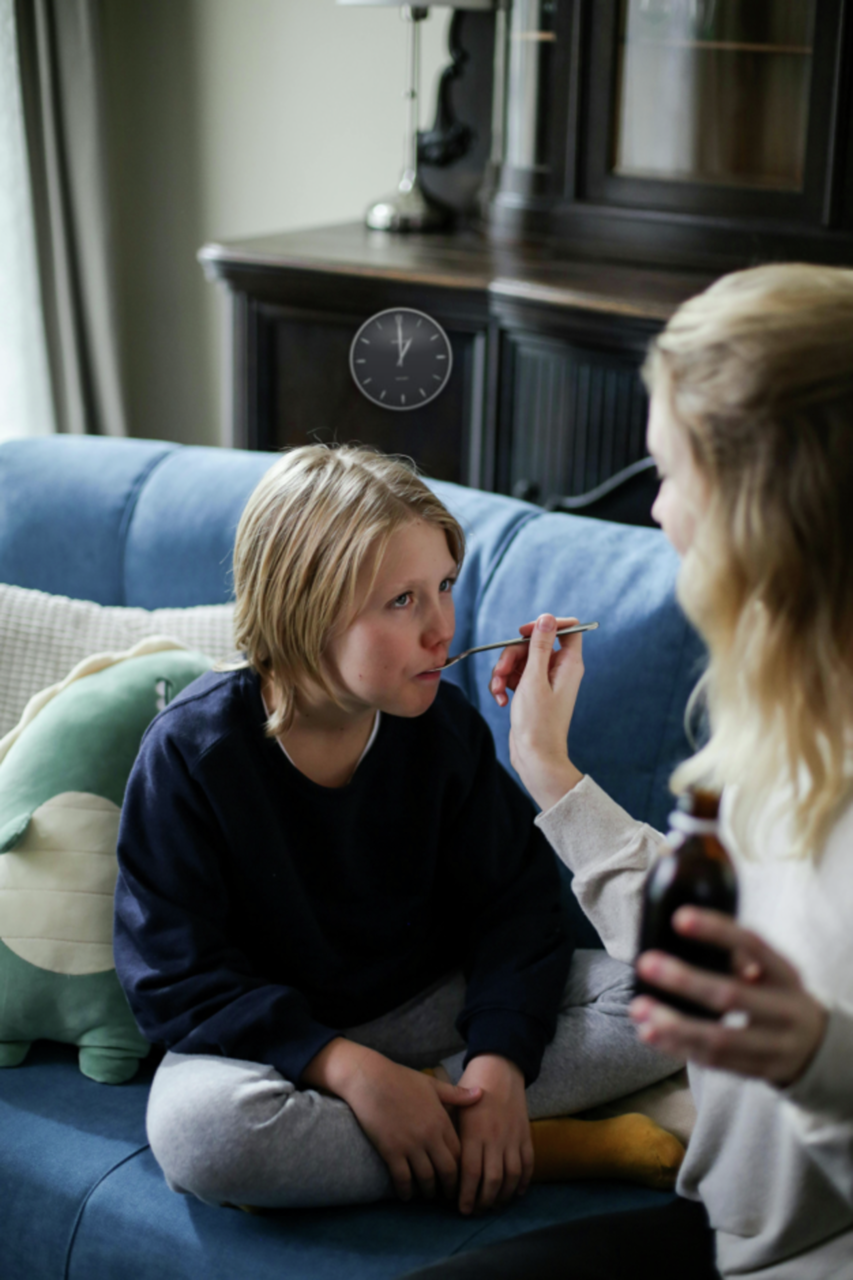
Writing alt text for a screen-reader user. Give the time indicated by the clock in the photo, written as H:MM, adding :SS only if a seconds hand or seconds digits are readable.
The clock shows 1:00
